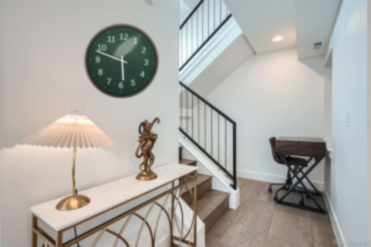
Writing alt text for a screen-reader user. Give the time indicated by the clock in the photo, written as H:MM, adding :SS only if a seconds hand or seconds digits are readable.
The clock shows 5:48
